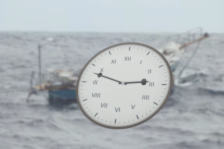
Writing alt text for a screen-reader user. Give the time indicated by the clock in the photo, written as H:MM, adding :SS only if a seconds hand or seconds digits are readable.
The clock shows 2:48
